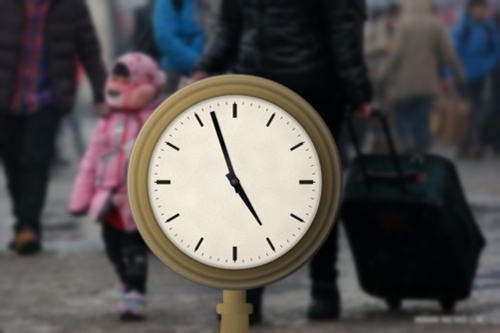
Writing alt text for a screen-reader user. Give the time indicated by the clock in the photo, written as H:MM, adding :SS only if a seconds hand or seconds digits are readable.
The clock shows 4:57
